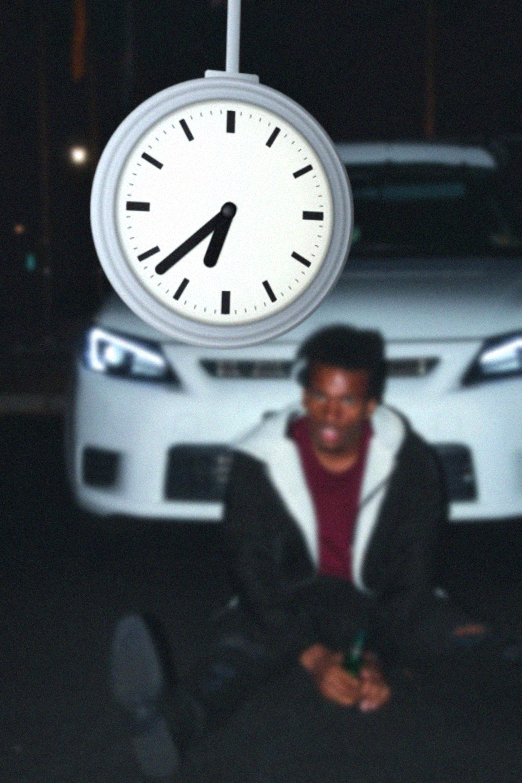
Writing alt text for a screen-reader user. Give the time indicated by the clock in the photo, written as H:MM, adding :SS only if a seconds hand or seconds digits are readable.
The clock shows 6:38
